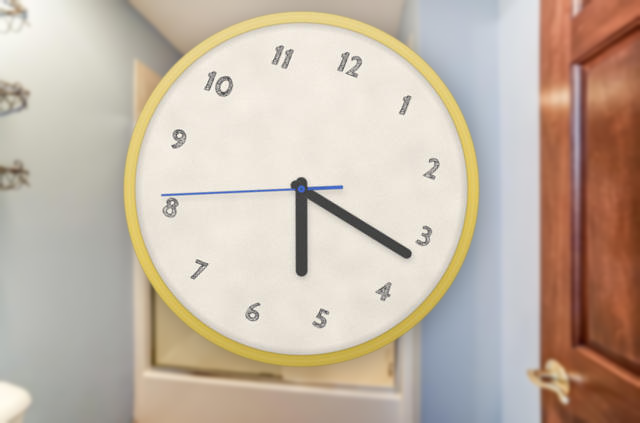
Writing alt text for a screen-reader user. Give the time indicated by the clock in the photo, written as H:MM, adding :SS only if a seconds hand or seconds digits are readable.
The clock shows 5:16:41
